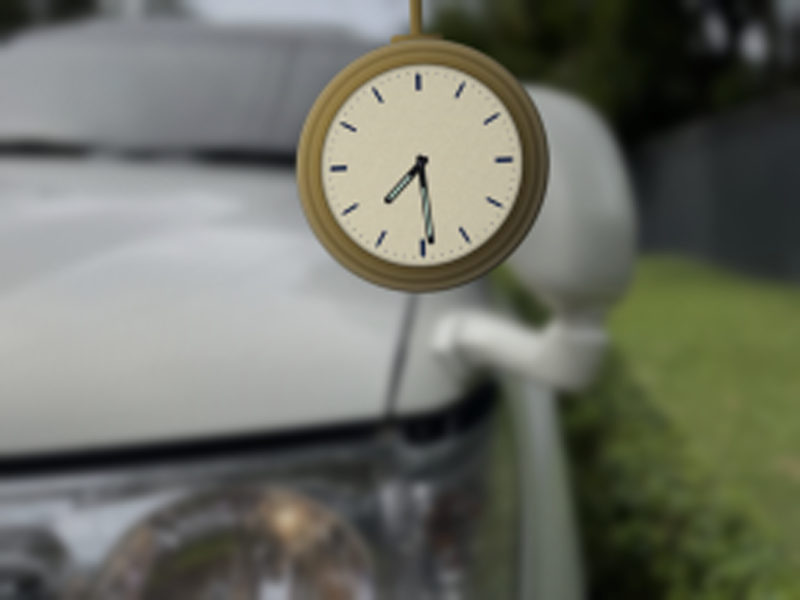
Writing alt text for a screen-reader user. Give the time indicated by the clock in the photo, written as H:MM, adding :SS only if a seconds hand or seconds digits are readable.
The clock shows 7:29
